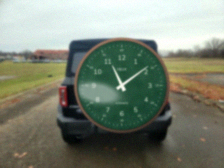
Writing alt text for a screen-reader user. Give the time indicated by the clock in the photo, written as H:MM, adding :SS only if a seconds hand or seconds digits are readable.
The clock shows 11:09
